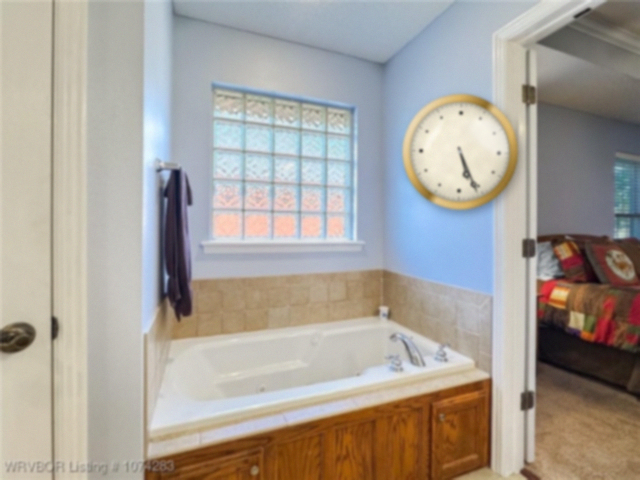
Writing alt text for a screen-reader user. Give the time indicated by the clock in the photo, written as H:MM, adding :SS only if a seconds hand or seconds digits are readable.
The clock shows 5:26
